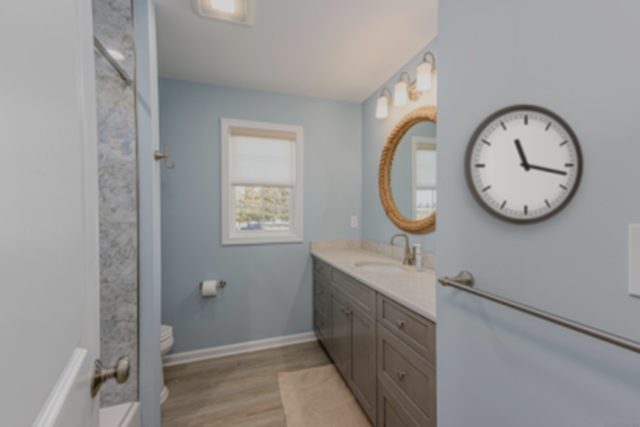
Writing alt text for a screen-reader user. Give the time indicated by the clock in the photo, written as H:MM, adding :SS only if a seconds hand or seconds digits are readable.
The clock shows 11:17
